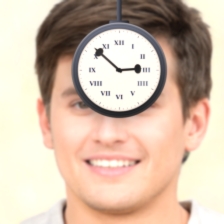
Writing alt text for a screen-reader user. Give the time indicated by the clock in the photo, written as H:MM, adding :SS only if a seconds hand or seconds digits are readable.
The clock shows 2:52
